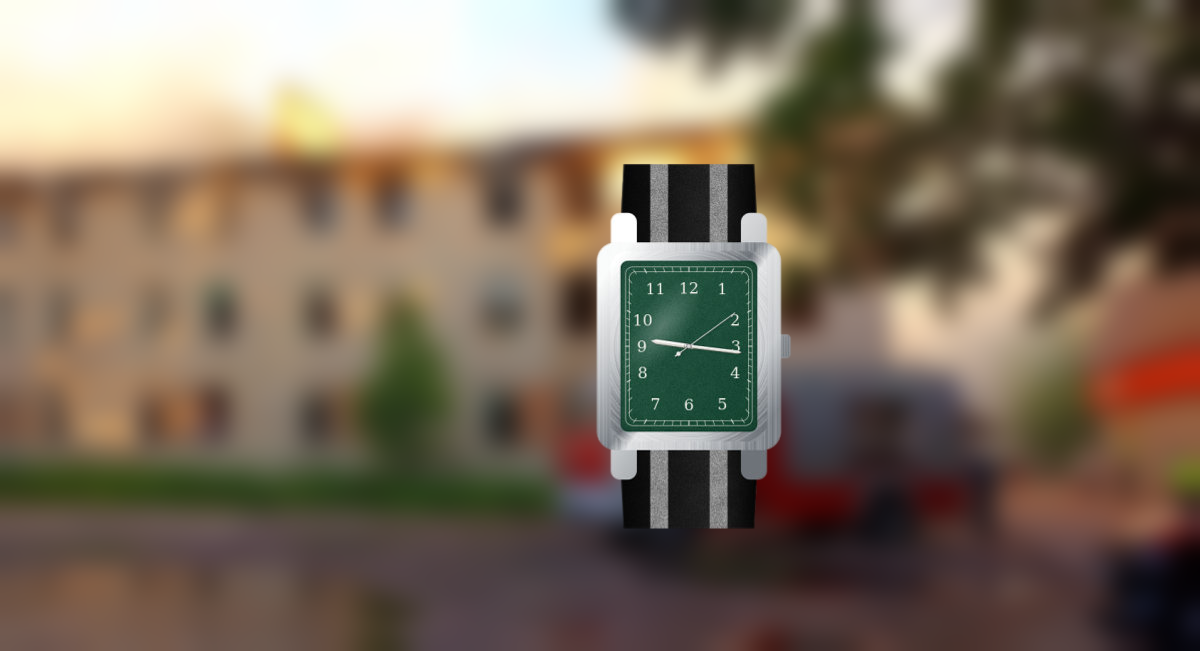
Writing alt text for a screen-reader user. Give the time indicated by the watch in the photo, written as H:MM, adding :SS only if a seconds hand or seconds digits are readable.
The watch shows 9:16:09
